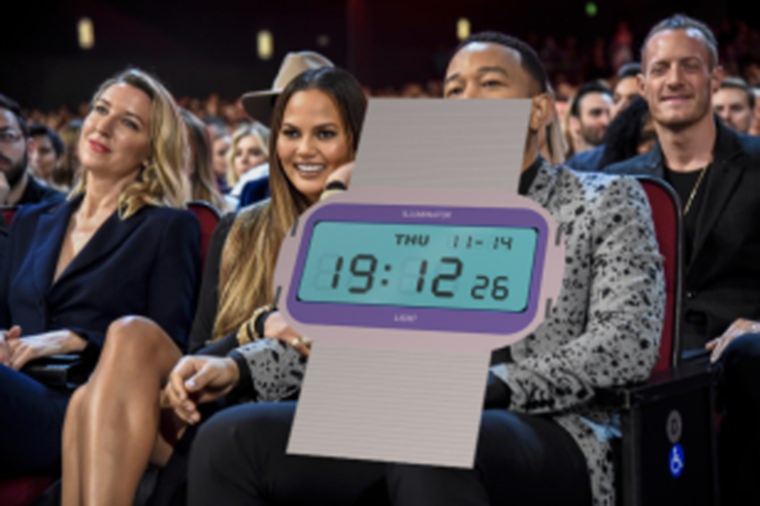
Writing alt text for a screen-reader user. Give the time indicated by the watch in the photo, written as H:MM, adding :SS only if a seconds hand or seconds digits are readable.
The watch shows 19:12:26
